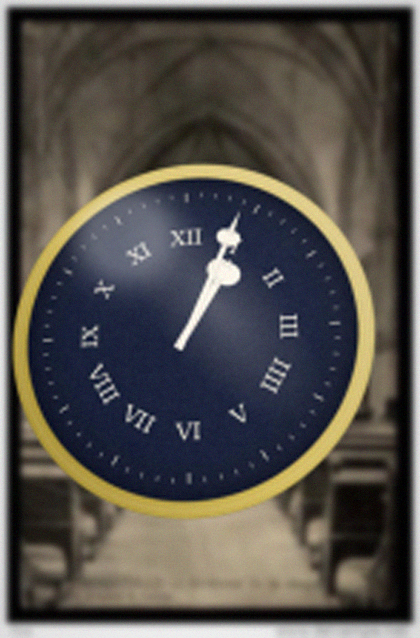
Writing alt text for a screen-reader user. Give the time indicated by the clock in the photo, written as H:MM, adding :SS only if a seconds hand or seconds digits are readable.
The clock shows 1:04
